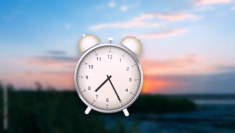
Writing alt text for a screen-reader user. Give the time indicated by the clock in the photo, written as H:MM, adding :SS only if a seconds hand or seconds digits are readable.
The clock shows 7:25
